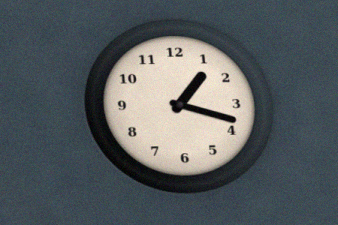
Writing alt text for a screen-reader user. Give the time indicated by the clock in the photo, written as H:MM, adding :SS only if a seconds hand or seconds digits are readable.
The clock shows 1:18
